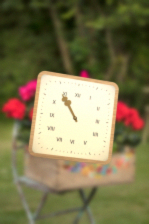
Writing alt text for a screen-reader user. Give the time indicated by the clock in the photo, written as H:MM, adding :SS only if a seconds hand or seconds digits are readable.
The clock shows 10:54
